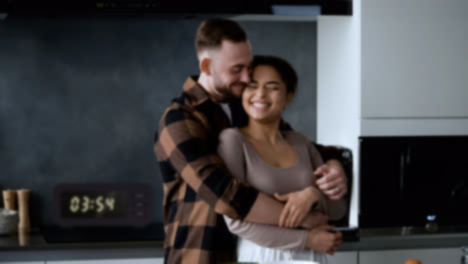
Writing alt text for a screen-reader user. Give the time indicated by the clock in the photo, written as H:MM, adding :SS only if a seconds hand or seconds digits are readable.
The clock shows 3:54
